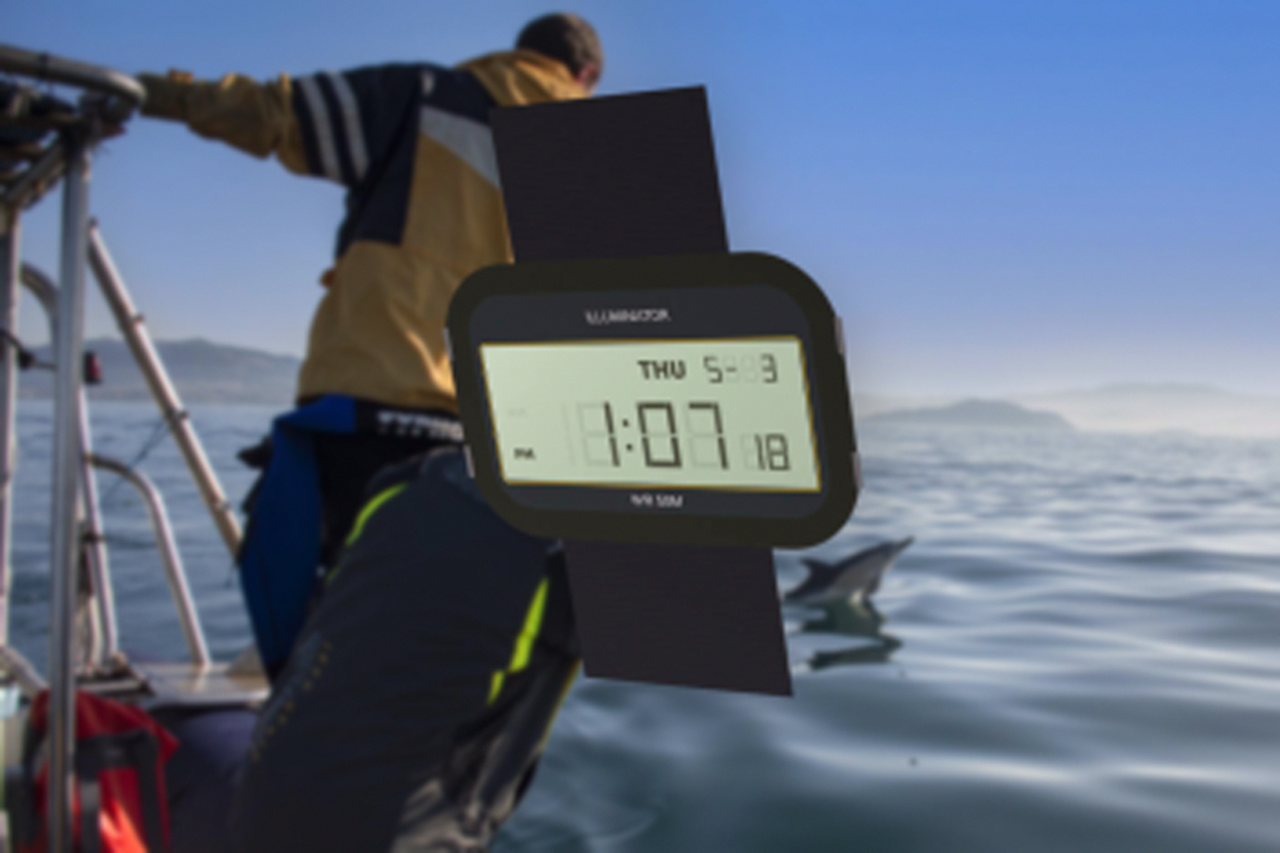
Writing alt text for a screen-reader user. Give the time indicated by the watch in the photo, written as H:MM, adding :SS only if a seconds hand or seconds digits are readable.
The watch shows 1:07:18
